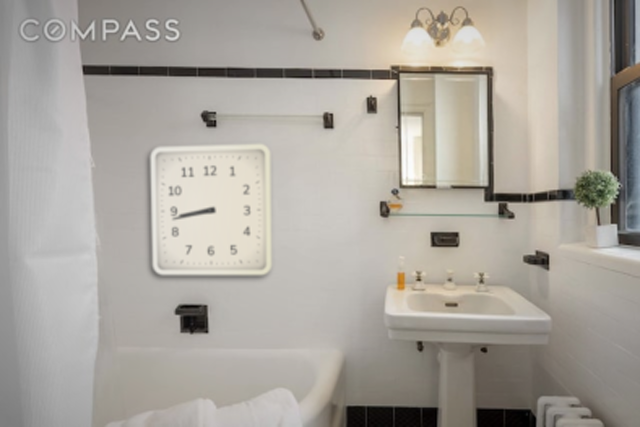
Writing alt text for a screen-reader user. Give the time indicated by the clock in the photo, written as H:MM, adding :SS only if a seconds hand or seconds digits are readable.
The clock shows 8:43
